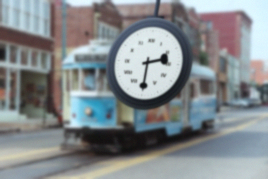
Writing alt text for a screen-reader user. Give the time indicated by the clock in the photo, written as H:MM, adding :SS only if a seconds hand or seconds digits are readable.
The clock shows 2:30
